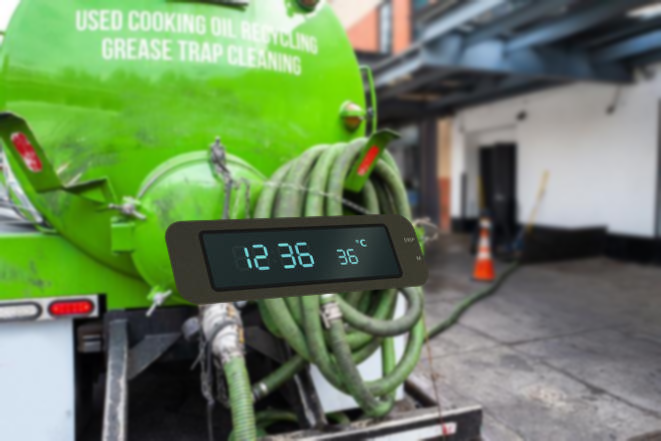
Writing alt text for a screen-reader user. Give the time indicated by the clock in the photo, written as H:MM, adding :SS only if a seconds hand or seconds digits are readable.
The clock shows 12:36
